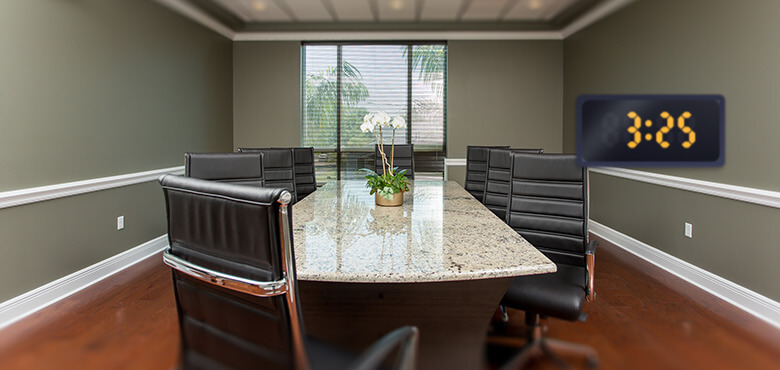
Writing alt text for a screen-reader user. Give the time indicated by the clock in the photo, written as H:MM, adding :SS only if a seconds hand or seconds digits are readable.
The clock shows 3:25
